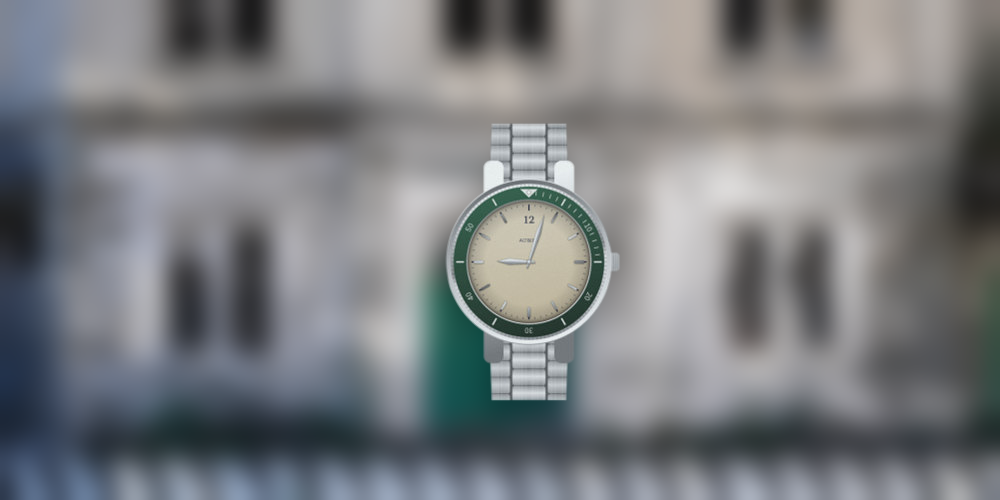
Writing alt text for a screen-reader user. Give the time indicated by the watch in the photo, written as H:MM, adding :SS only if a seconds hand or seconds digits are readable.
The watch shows 9:03
